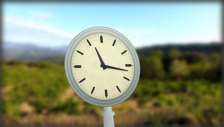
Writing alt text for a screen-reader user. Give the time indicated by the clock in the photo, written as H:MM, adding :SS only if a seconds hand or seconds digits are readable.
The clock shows 11:17
